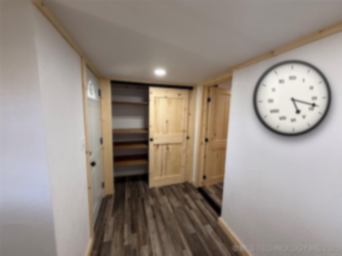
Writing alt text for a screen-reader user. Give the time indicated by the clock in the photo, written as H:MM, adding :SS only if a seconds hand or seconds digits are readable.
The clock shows 5:18
